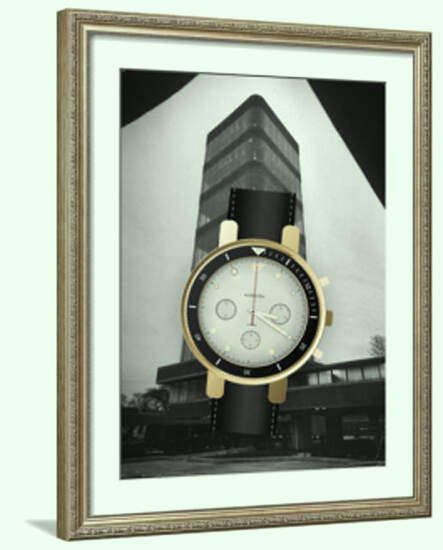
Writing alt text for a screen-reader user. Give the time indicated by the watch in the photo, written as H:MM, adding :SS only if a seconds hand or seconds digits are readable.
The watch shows 3:20
